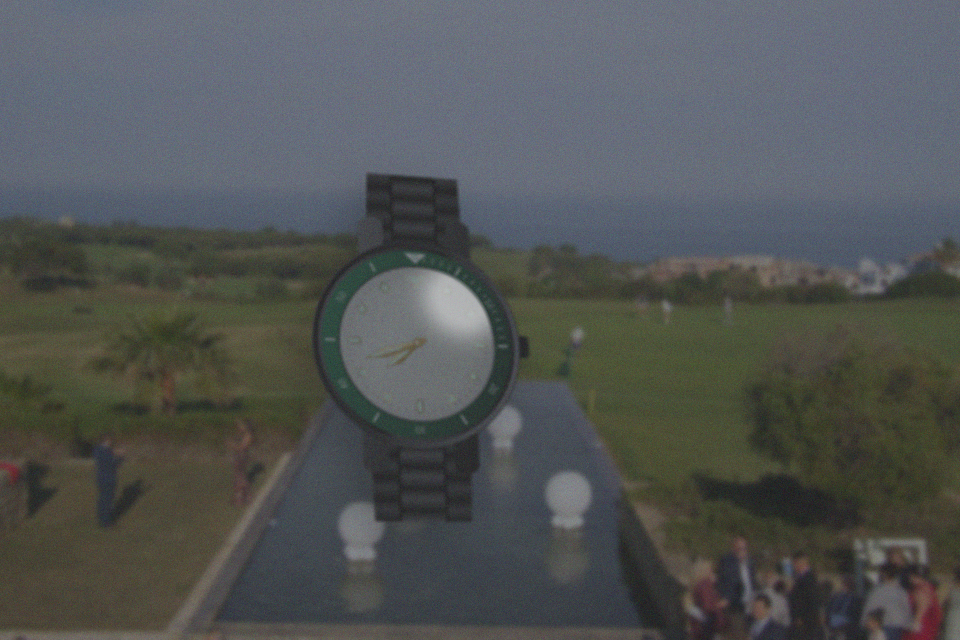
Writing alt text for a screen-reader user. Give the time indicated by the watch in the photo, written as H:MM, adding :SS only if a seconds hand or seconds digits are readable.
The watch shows 7:42
